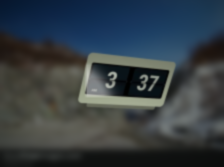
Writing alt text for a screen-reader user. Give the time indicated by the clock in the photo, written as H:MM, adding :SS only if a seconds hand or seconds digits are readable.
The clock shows 3:37
